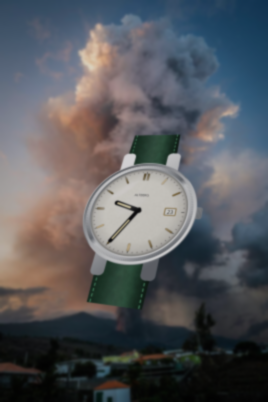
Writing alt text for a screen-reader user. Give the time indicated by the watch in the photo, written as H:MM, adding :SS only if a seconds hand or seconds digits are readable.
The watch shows 9:35
